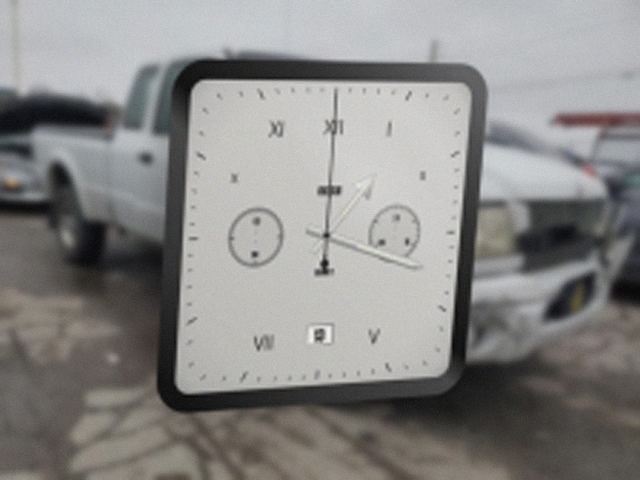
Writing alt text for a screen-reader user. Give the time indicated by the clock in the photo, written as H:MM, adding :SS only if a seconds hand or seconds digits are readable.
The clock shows 1:18
